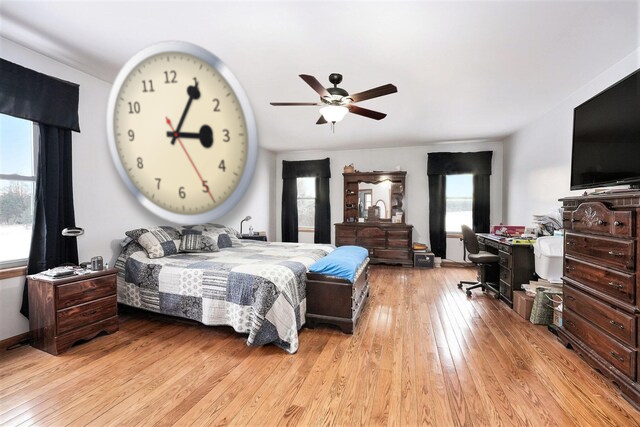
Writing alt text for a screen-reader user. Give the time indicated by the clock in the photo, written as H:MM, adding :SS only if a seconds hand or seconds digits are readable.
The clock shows 3:05:25
